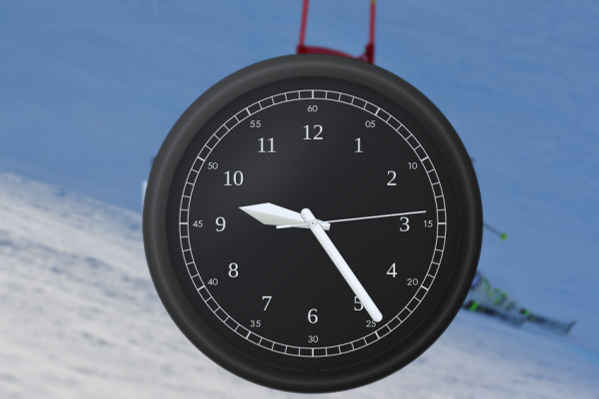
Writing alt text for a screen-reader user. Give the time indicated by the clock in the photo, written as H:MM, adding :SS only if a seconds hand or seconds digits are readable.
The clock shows 9:24:14
